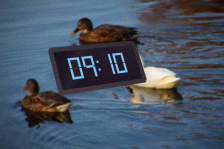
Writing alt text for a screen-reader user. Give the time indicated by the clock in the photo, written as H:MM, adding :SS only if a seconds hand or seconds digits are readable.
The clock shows 9:10
